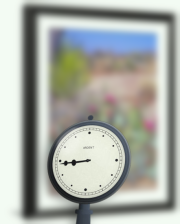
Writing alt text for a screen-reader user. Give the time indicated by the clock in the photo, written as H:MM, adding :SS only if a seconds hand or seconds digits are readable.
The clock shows 8:44
